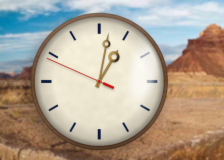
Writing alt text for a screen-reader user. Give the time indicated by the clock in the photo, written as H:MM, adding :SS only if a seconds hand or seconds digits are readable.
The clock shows 1:01:49
